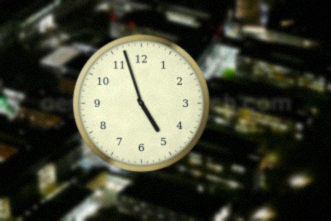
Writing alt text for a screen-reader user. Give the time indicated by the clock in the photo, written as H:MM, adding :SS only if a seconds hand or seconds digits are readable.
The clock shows 4:57
